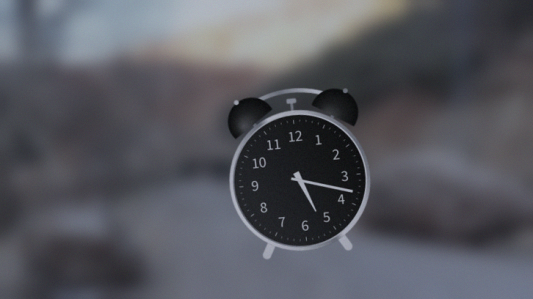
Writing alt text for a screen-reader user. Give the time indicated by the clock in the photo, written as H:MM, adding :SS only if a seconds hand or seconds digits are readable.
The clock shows 5:18
